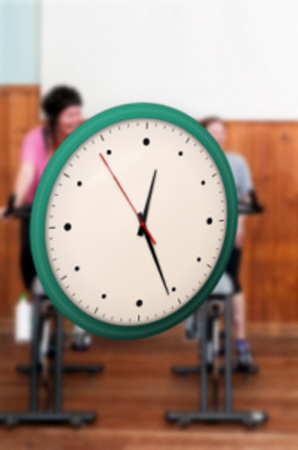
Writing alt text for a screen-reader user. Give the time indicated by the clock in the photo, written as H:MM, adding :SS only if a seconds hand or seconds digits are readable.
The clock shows 12:25:54
